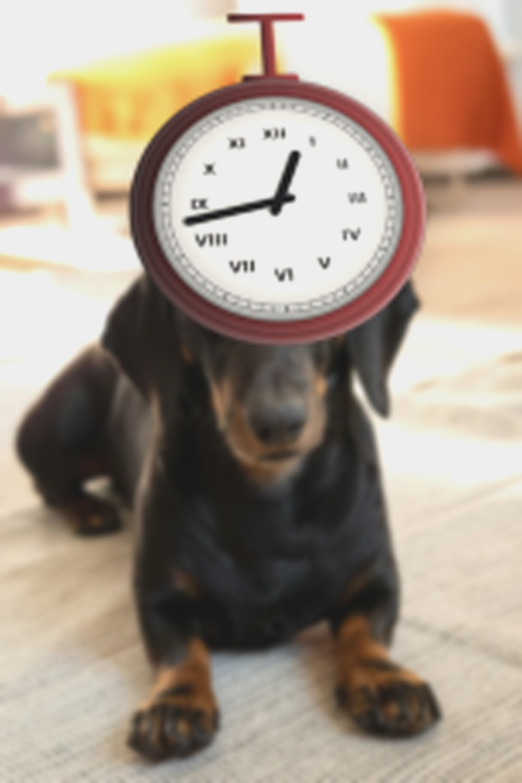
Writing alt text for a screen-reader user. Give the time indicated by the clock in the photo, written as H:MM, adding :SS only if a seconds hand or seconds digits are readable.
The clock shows 12:43
